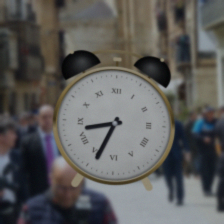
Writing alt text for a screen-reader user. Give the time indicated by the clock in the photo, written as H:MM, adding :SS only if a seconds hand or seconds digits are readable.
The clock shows 8:34
